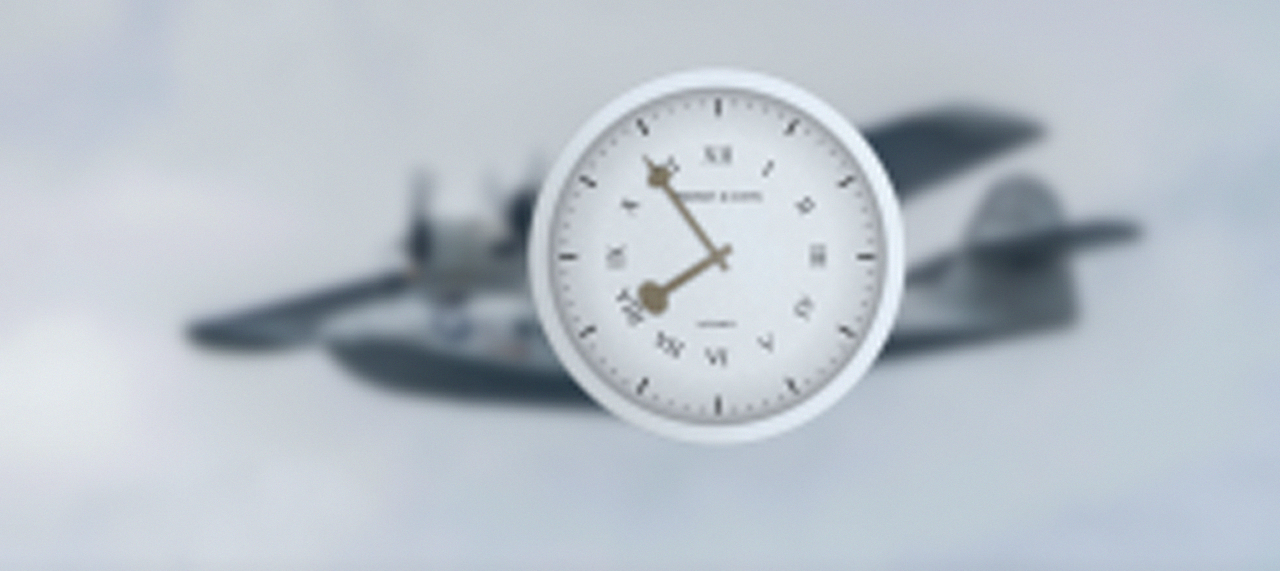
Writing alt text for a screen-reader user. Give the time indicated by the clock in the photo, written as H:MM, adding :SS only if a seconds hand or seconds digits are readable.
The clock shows 7:54
